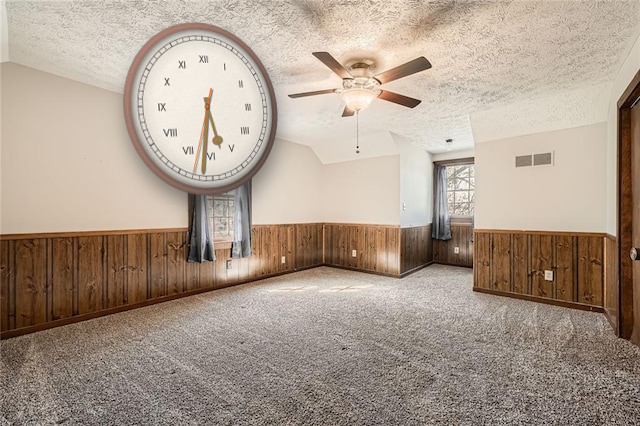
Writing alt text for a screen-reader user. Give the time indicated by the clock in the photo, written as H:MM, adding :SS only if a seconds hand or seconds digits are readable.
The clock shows 5:31:33
